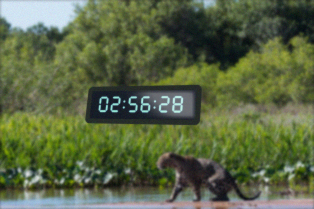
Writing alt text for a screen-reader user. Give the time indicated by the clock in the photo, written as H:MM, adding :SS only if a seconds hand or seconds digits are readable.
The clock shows 2:56:28
